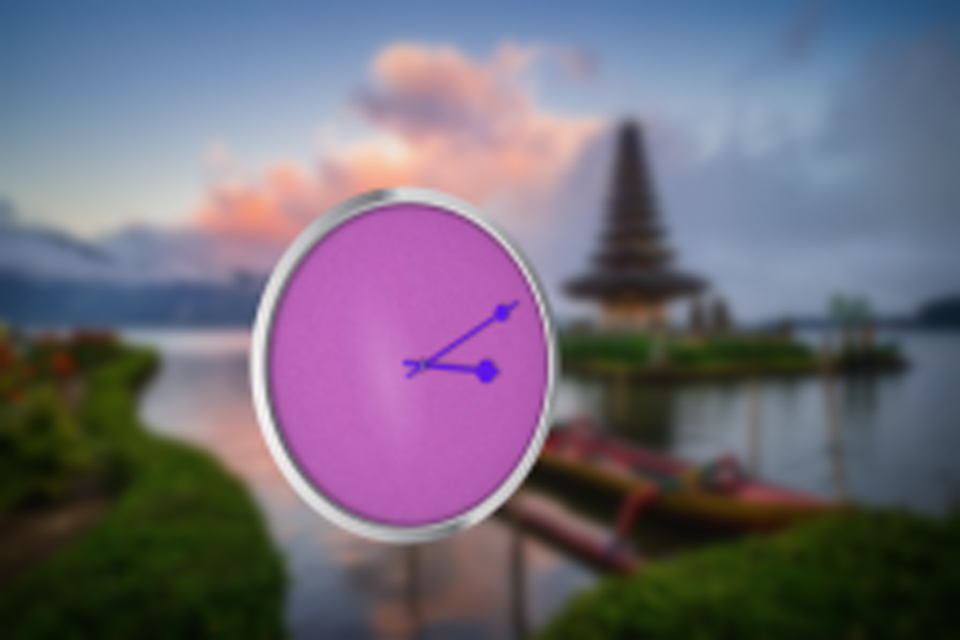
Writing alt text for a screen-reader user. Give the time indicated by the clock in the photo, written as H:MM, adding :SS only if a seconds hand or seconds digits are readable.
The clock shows 3:10
